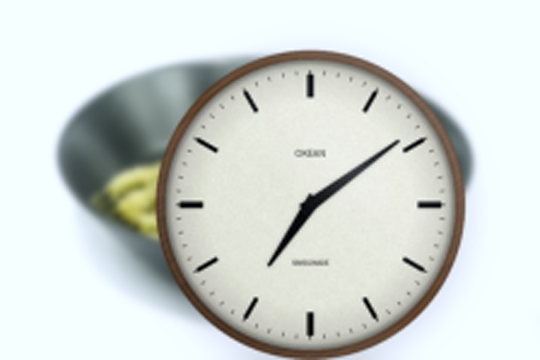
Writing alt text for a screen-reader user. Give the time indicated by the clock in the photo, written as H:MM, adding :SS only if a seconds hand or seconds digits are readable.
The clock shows 7:09
